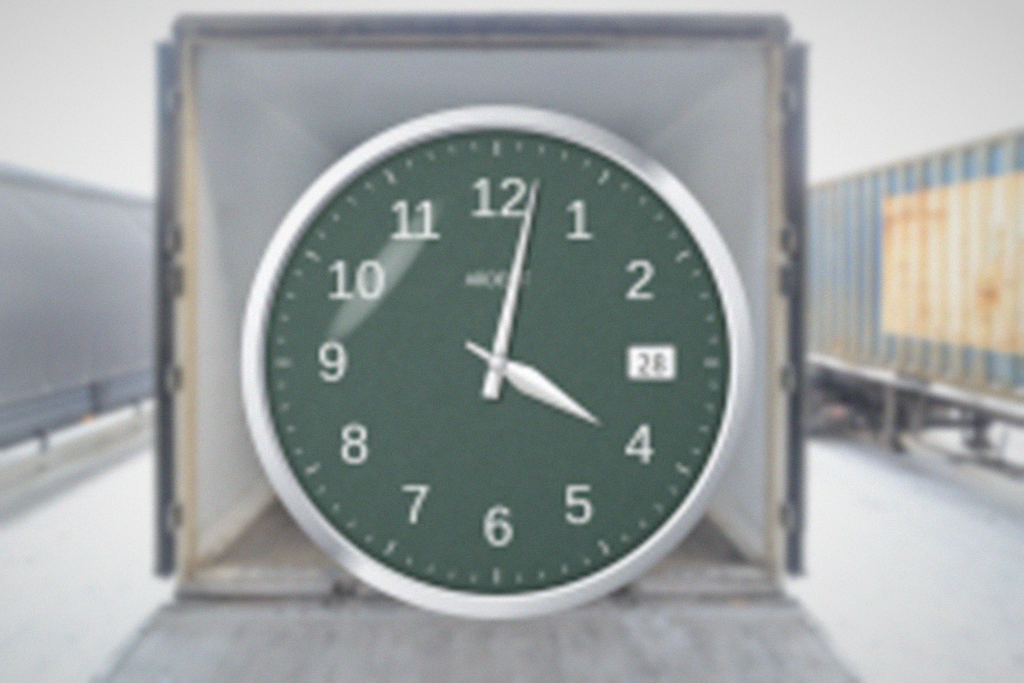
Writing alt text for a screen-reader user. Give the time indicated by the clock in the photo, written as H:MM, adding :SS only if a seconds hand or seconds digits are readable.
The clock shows 4:02
